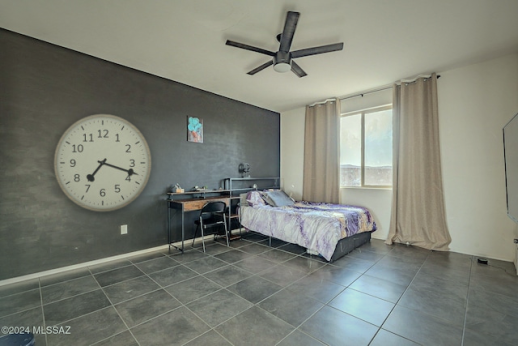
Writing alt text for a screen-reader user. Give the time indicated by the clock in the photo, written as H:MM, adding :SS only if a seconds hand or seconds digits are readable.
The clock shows 7:18
